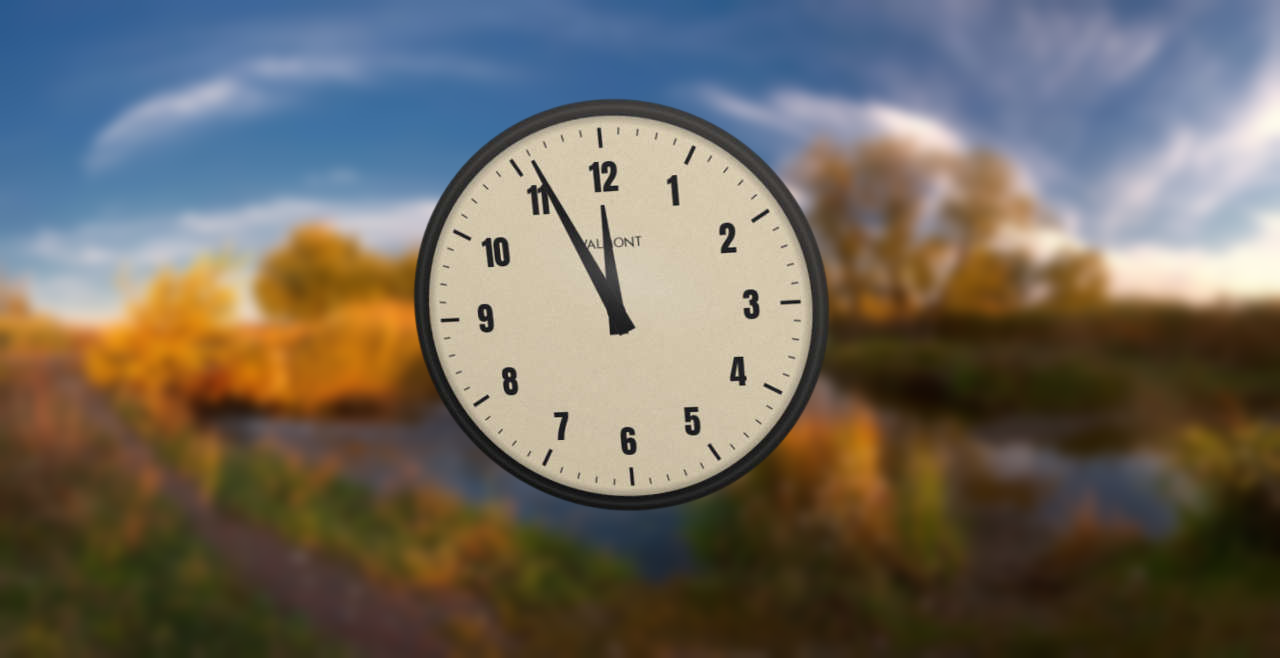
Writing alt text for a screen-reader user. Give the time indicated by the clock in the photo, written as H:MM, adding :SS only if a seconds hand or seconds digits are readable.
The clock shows 11:56
